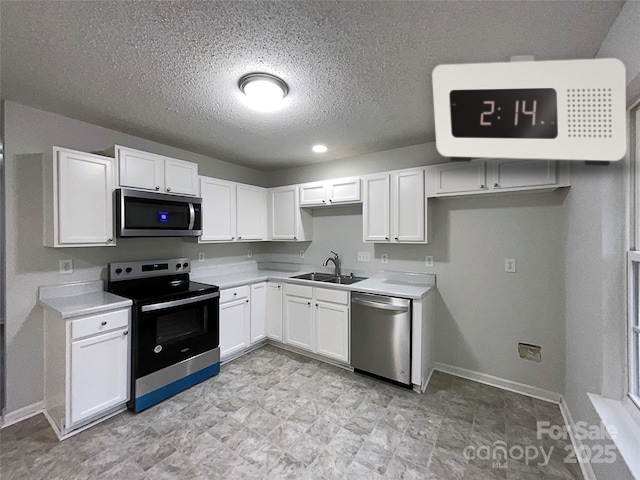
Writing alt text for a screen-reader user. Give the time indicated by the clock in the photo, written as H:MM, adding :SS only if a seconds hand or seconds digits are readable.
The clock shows 2:14
